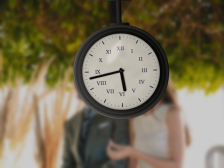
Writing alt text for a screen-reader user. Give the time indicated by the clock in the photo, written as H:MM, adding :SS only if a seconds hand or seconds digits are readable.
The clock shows 5:43
